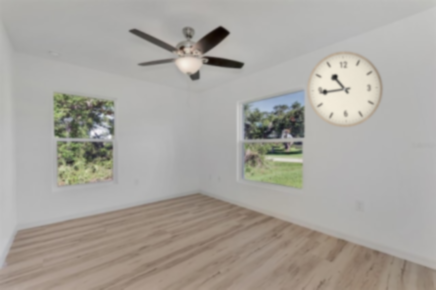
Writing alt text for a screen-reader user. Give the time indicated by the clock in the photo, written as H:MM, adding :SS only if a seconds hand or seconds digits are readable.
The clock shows 10:44
